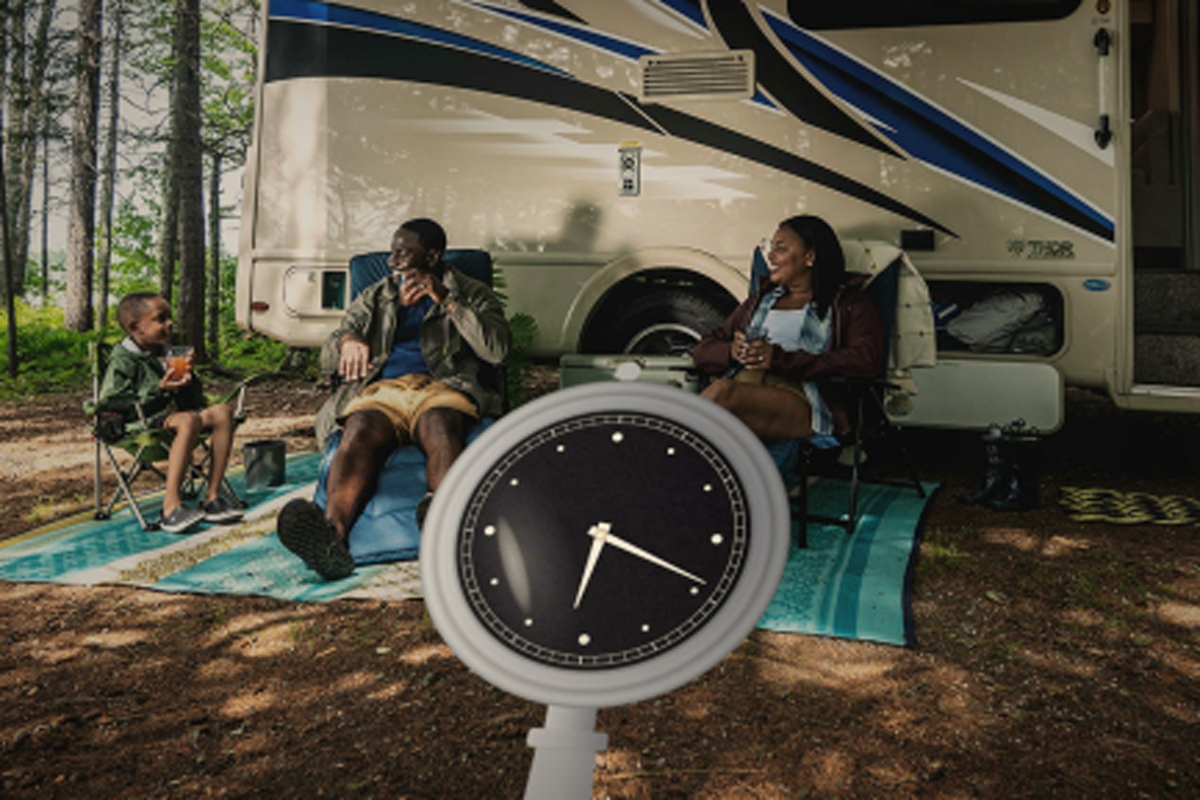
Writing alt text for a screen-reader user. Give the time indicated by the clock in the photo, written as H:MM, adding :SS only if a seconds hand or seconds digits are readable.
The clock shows 6:19
